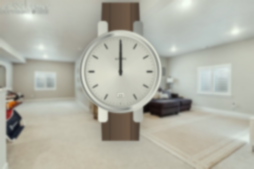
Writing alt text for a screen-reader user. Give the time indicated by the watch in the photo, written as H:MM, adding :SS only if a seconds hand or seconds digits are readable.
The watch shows 12:00
